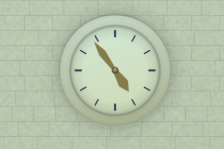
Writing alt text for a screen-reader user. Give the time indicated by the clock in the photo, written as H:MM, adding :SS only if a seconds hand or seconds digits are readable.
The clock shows 4:54
